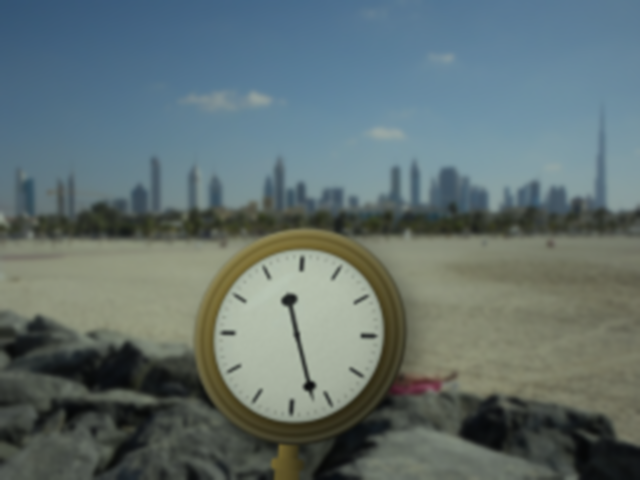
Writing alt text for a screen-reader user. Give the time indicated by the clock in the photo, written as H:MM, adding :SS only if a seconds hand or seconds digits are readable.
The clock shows 11:27
